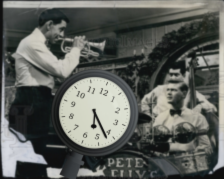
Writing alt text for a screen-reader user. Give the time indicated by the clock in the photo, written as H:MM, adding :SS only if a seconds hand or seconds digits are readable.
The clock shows 5:22
